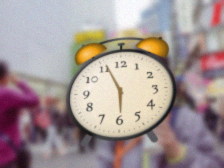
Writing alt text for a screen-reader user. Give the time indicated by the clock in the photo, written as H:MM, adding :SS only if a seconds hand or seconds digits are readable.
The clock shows 5:56
